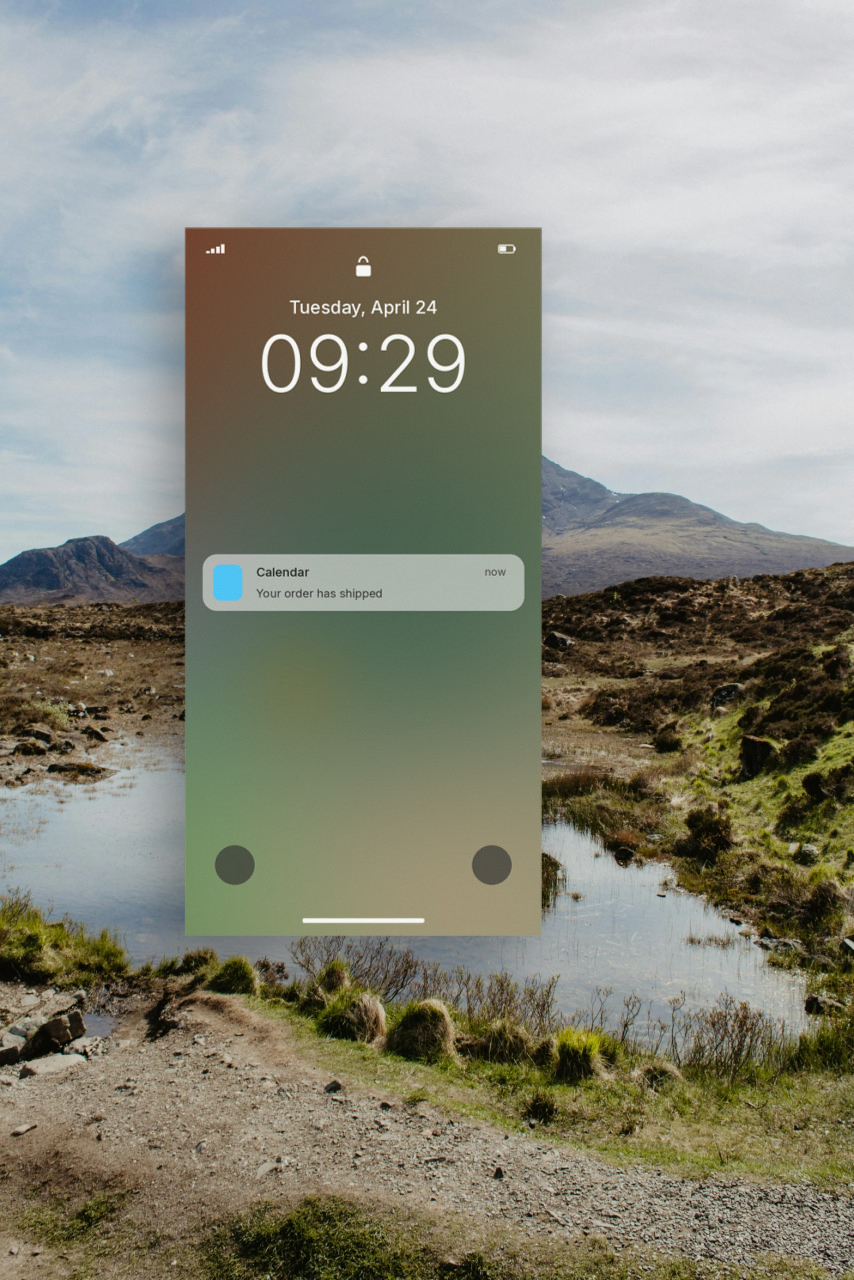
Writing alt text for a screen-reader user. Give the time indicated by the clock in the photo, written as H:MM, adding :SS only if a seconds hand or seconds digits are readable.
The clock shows 9:29
